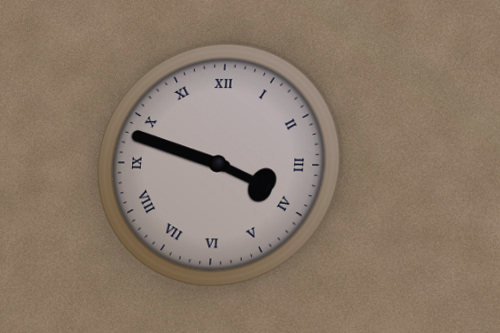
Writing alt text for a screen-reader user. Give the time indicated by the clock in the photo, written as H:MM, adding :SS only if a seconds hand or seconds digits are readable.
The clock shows 3:48
